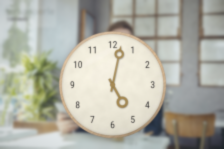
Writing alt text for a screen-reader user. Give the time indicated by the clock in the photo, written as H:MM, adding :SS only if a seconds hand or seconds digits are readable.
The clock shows 5:02
